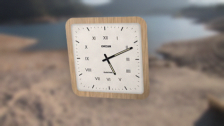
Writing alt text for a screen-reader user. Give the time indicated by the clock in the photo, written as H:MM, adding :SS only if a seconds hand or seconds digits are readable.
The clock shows 5:11
